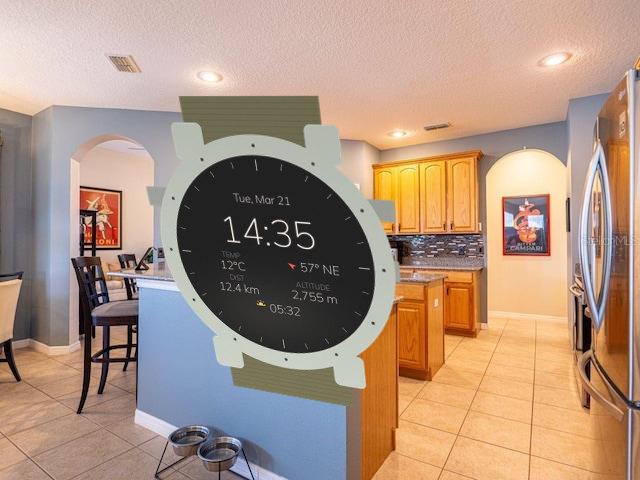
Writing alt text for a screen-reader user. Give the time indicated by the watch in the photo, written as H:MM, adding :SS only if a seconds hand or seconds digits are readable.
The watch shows 14:35
